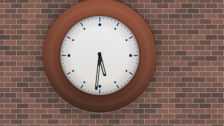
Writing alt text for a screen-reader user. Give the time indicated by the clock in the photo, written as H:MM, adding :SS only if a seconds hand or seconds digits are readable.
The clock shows 5:31
